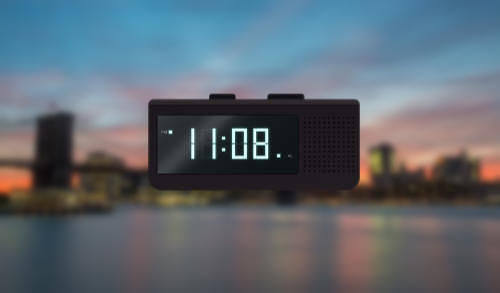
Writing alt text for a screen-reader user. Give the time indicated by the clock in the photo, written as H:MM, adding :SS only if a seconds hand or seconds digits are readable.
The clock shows 11:08
